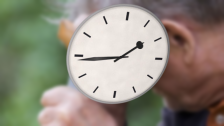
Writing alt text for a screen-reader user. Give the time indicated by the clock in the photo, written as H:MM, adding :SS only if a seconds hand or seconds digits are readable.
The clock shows 1:44
